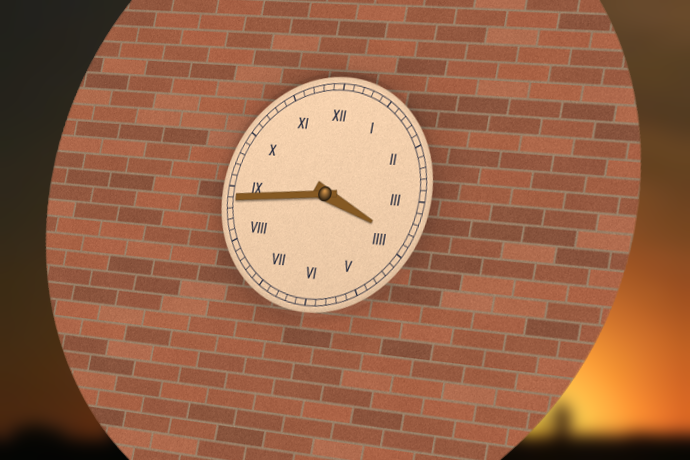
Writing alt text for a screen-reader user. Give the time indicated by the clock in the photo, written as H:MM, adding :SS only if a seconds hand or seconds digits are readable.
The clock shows 3:44
